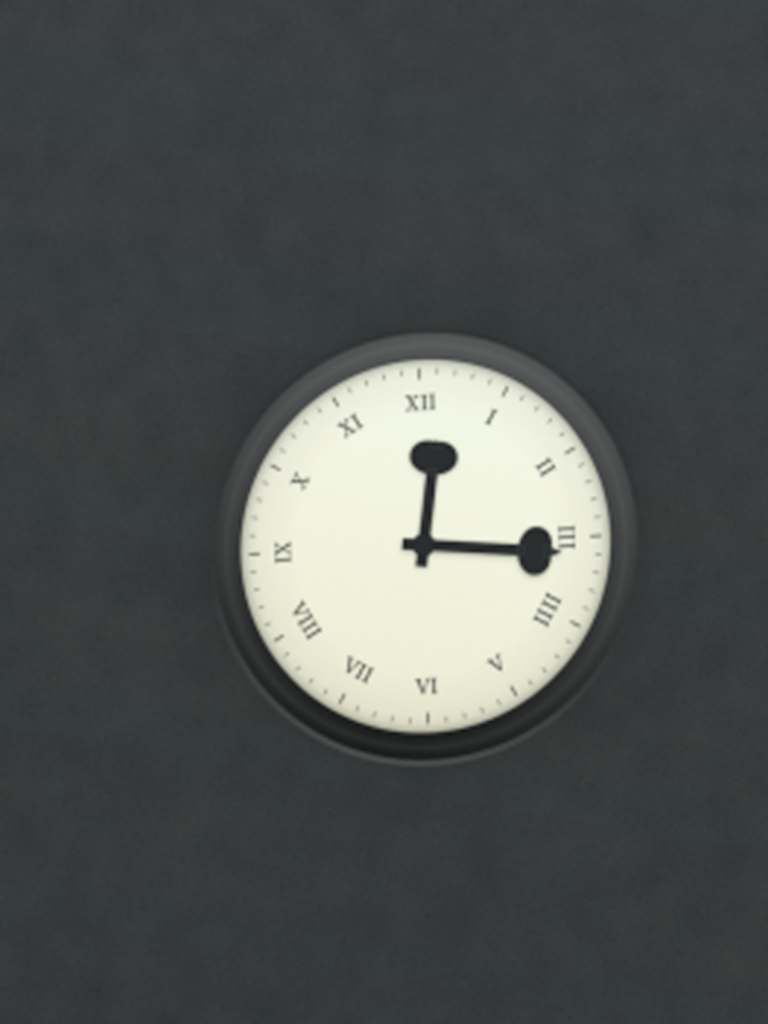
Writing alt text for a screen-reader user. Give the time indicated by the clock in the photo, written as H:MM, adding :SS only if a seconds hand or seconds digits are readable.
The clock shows 12:16
